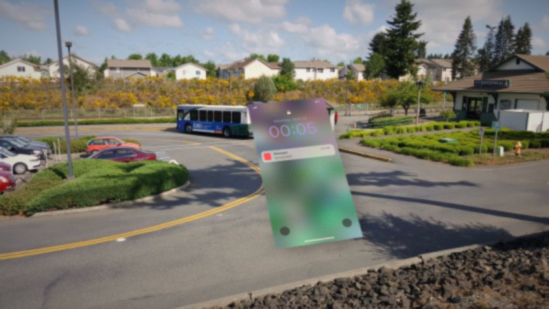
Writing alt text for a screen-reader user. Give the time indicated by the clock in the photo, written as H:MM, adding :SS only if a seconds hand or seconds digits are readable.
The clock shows 0:05
